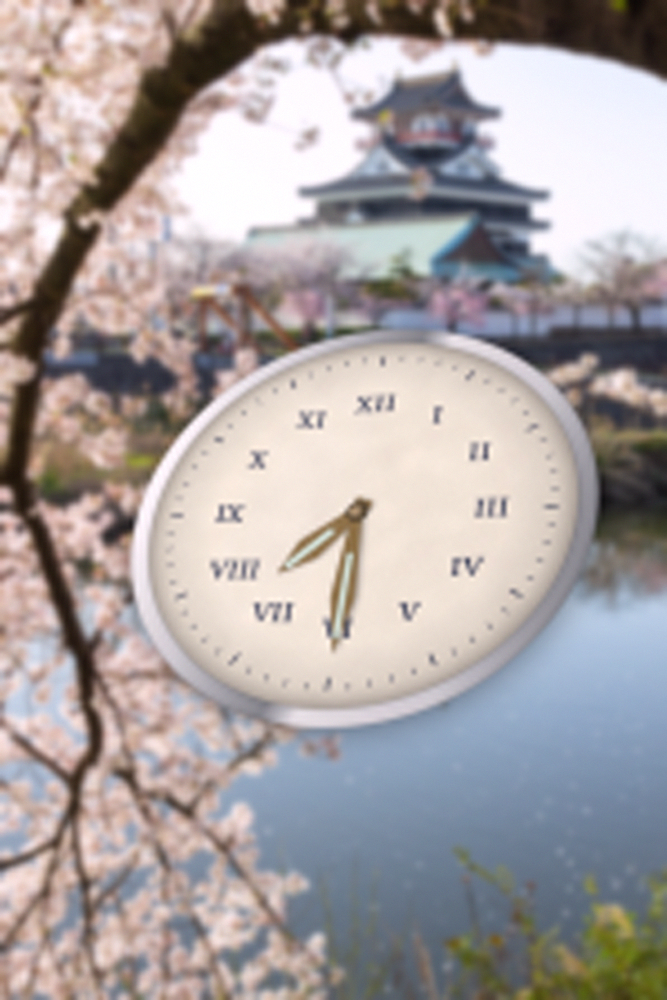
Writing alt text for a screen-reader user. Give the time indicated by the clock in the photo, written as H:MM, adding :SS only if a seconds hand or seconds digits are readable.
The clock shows 7:30
